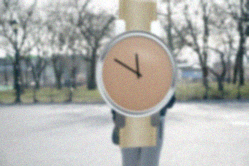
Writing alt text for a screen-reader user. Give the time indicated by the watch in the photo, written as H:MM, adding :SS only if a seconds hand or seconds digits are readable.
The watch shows 11:50
